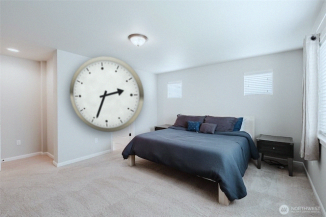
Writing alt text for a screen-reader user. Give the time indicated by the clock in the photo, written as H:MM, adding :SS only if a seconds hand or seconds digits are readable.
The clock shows 2:34
